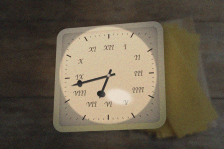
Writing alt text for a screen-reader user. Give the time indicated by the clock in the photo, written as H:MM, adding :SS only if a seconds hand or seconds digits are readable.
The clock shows 6:43
